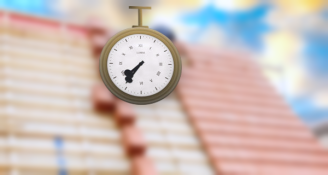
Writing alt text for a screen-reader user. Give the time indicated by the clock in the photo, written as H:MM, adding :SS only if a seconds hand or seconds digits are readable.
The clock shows 7:36
